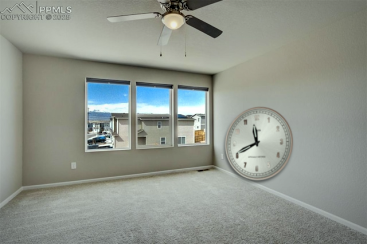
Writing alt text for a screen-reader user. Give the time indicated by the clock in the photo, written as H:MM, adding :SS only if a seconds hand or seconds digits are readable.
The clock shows 11:41
